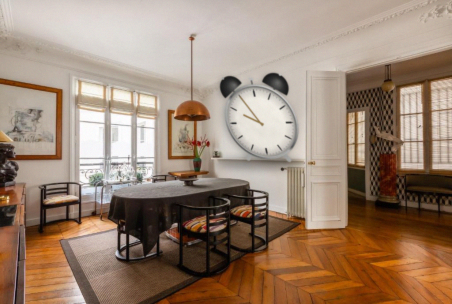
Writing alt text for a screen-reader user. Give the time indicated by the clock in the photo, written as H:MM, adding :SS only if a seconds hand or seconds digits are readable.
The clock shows 9:55
